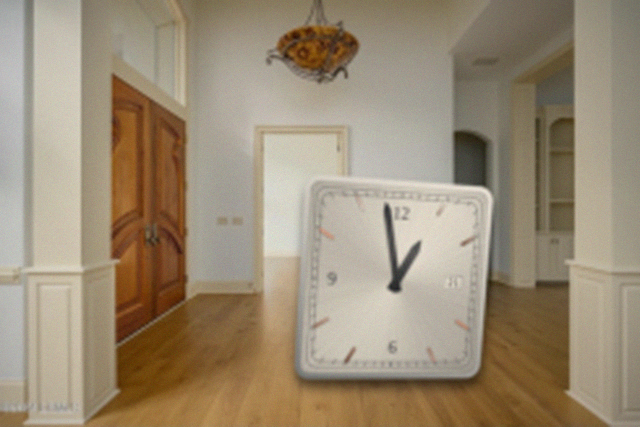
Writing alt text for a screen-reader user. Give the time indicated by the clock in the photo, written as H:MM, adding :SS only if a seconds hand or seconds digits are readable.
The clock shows 12:58
